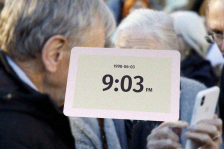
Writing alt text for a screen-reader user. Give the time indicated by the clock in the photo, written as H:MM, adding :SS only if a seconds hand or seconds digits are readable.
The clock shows 9:03
